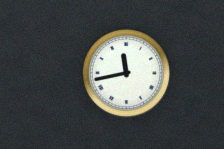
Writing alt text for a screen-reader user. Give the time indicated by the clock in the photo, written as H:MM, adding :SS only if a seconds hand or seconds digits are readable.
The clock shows 11:43
